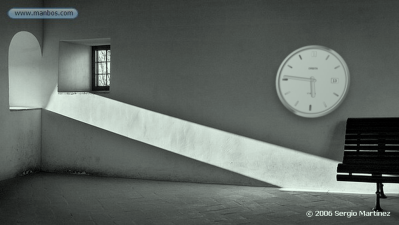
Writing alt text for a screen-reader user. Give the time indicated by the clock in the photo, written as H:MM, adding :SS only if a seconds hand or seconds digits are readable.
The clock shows 5:46
